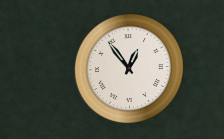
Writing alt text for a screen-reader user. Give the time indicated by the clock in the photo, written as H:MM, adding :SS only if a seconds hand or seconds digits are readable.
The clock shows 12:54
